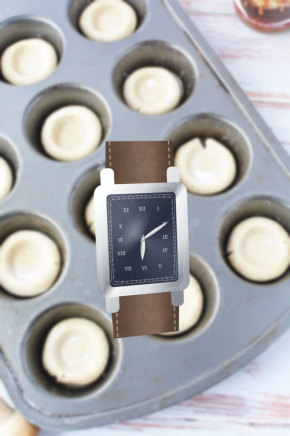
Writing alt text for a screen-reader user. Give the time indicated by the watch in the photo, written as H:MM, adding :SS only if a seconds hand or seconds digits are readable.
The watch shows 6:10
